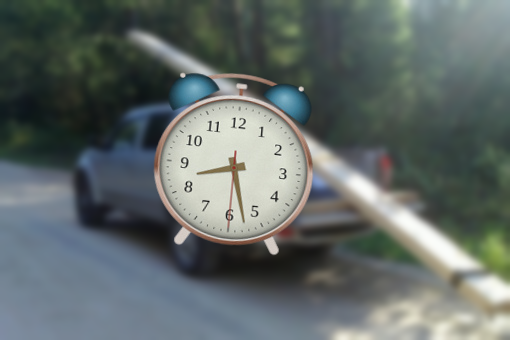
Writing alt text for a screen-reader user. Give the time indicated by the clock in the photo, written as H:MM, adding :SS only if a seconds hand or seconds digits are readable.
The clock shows 8:27:30
